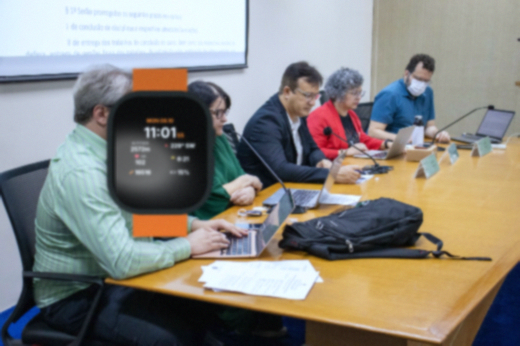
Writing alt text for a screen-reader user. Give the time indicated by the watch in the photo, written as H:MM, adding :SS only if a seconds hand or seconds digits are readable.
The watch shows 11:01
